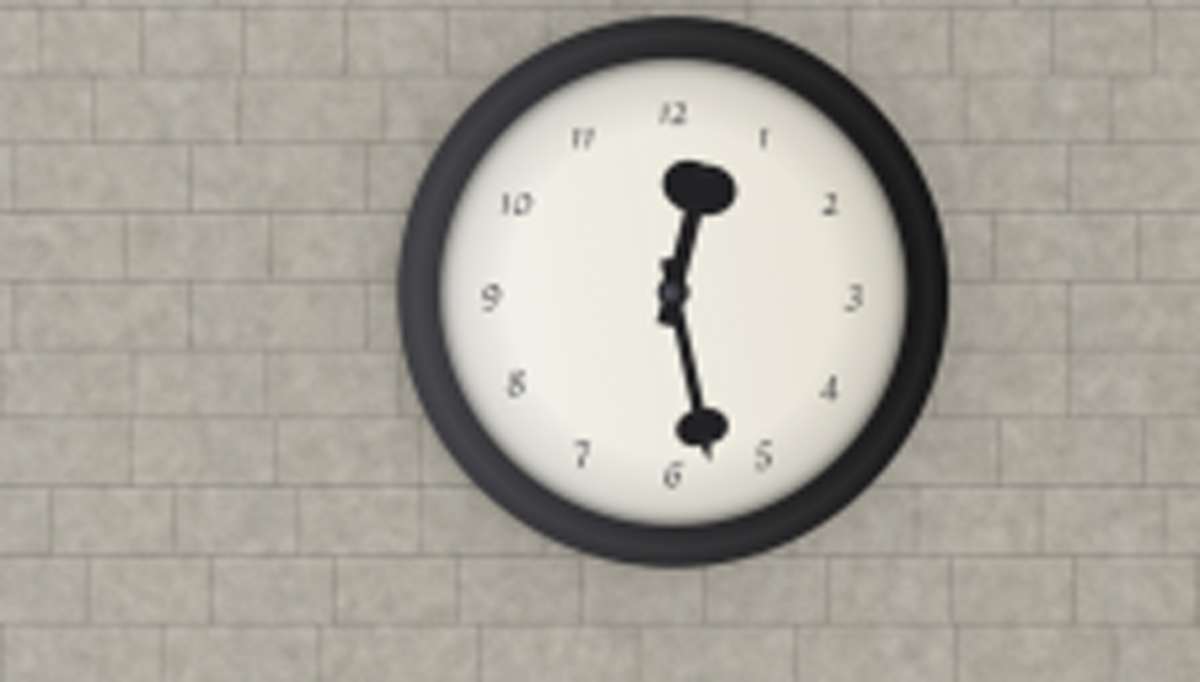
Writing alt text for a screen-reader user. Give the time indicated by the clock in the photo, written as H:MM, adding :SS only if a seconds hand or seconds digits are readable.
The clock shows 12:28
